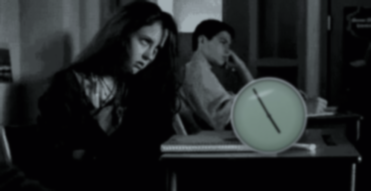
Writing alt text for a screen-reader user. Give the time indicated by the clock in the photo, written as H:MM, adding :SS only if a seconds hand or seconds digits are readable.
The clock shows 4:55
